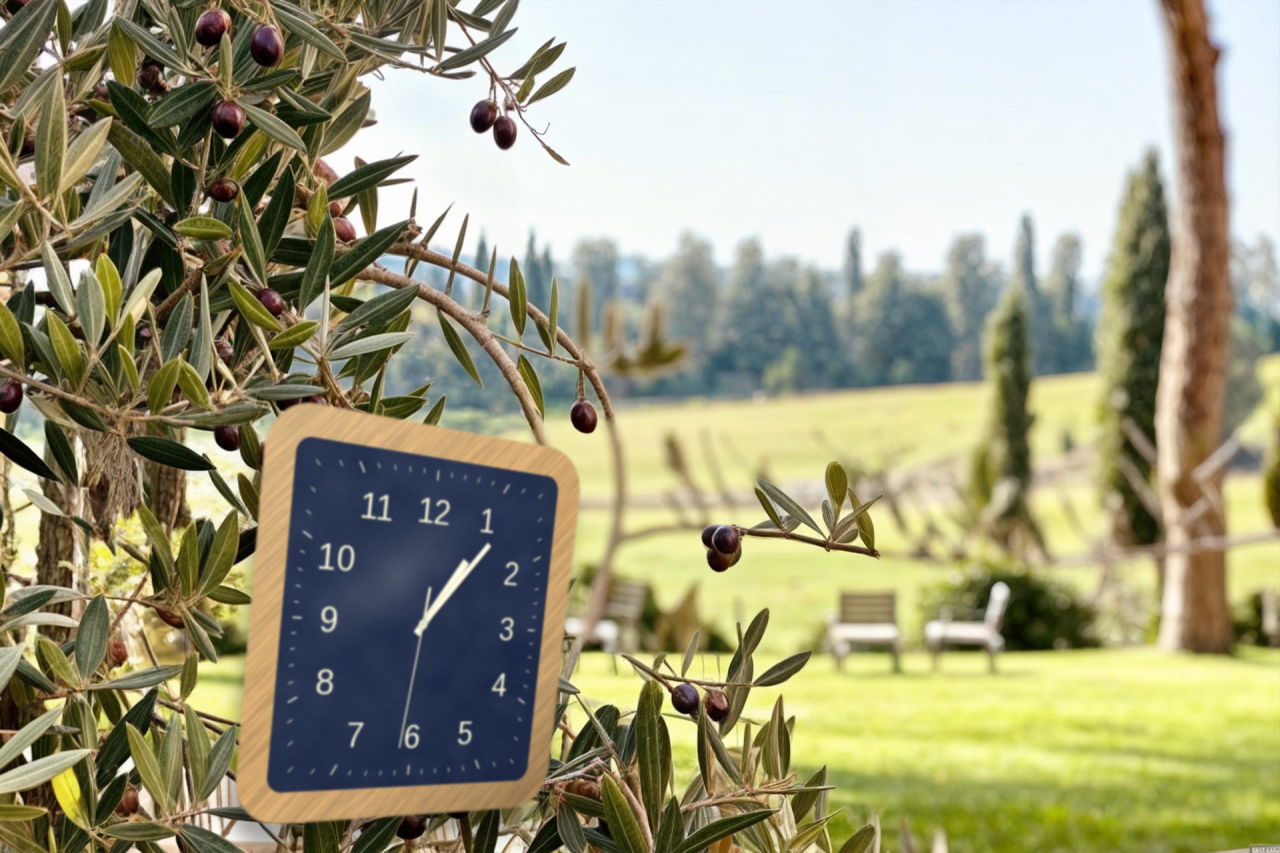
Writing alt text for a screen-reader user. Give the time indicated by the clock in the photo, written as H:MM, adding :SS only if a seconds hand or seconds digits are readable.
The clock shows 1:06:31
